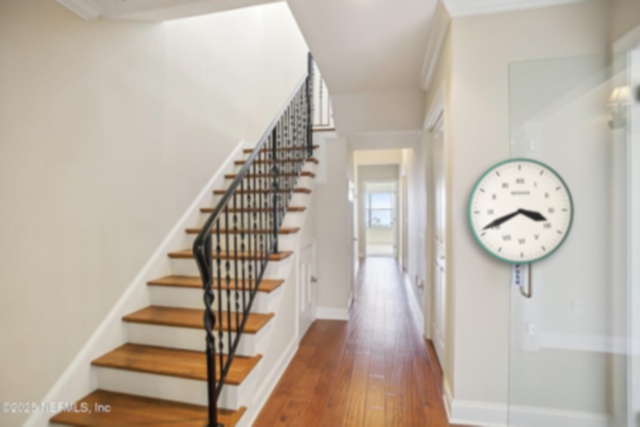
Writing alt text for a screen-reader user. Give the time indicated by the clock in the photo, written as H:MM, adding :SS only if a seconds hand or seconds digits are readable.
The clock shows 3:41
